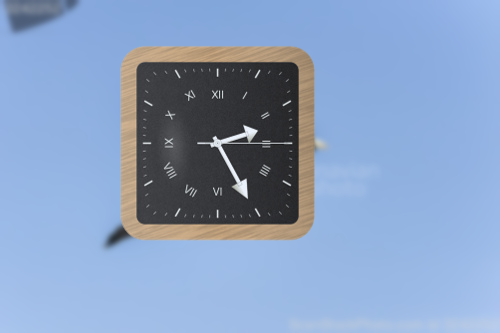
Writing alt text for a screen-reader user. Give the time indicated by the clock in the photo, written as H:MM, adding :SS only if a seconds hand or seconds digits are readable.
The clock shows 2:25:15
